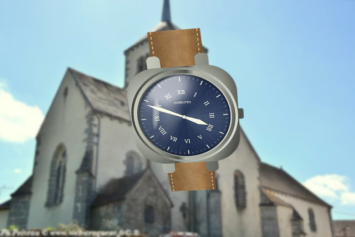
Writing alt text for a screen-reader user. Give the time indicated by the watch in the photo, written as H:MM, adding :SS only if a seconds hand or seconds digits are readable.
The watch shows 3:49
